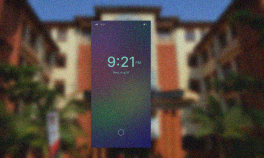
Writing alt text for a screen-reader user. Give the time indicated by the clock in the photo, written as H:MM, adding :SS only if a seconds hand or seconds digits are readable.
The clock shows 9:21
